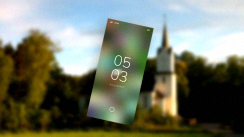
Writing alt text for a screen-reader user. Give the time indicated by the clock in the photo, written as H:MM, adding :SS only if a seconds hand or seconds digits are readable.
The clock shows 5:03
